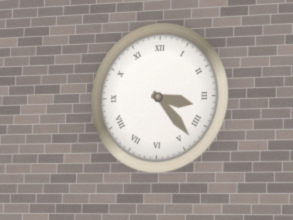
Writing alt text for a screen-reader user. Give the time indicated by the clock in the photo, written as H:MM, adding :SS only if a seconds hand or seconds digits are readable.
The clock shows 3:23
